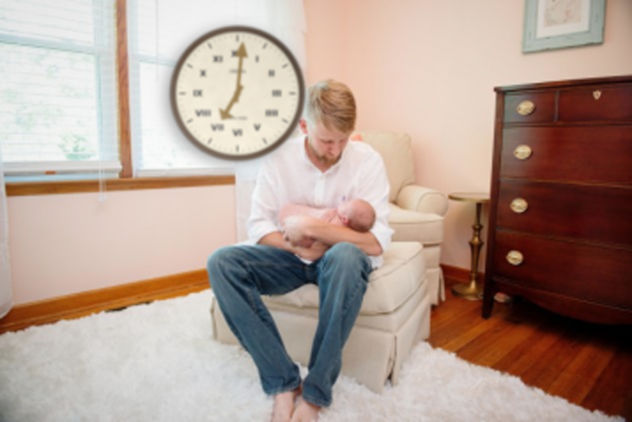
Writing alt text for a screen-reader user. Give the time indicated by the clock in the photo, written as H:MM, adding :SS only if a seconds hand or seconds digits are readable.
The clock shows 7:01
